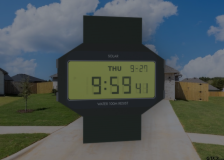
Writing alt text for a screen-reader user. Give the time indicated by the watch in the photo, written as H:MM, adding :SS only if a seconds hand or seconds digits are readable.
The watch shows 9:59:41
